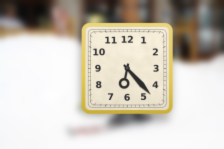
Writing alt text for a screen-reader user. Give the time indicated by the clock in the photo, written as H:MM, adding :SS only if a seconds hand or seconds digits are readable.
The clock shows 6:23
